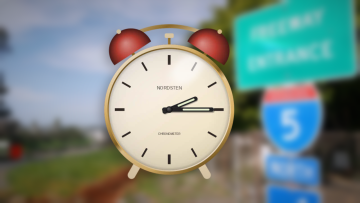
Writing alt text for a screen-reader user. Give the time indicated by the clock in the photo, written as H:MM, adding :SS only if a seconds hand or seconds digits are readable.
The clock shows 2:15
